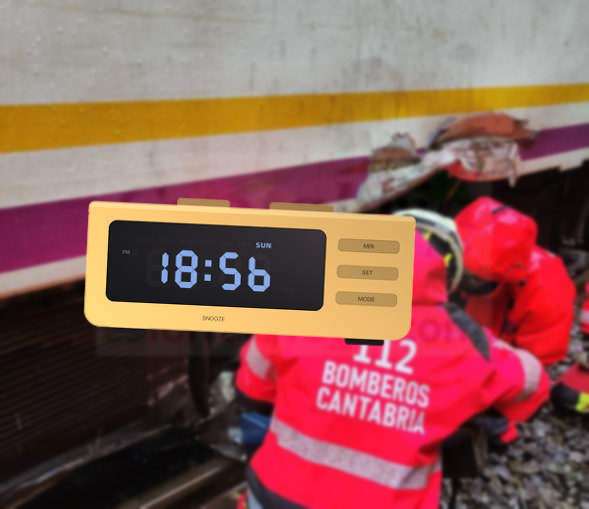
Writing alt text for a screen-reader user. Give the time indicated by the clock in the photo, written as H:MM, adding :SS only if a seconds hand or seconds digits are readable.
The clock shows 18:56
